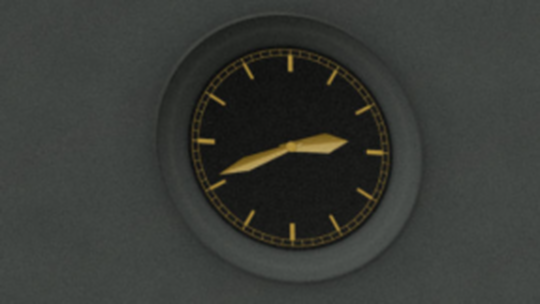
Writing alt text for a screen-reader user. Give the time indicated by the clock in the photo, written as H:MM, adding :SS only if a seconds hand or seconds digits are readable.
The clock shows 2:41
